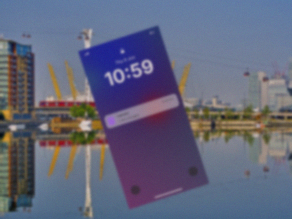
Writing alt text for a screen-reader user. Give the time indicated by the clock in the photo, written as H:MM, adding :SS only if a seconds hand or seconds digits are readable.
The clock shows 10:59
